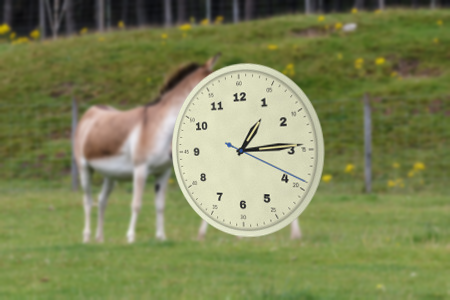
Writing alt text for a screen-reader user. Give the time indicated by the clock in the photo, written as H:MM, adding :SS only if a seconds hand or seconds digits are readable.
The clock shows 1:14:19
